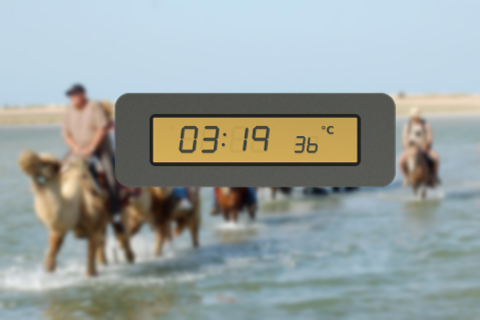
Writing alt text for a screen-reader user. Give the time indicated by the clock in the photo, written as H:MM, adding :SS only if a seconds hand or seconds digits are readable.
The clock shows 3:19
